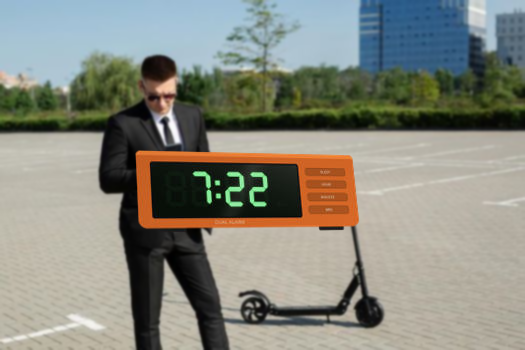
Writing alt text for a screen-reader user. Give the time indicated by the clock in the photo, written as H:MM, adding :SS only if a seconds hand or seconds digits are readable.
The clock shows 7:22
